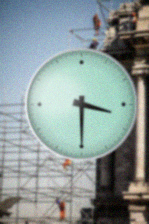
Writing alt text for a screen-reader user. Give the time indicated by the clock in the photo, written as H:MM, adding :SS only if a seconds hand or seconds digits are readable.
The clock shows 3:30
